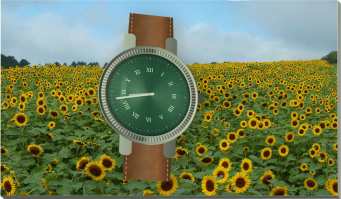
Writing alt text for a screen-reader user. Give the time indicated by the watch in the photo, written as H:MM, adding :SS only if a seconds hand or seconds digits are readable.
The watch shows 8:43
